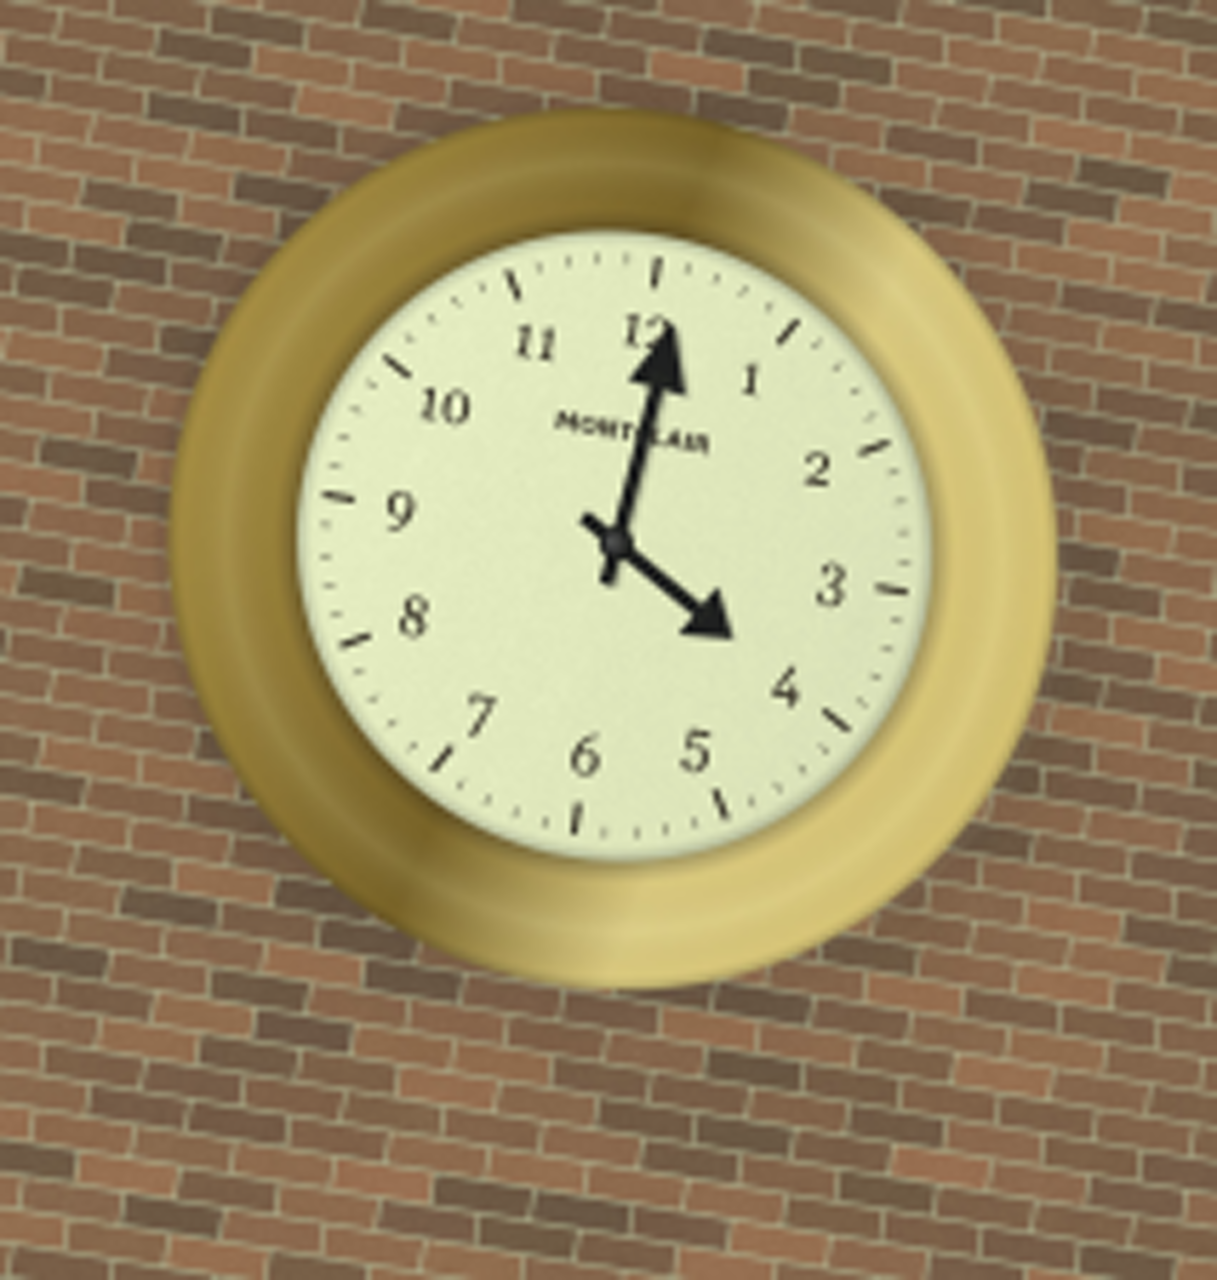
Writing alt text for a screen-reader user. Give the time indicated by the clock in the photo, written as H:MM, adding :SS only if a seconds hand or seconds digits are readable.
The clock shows 4:01
